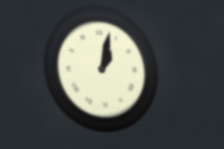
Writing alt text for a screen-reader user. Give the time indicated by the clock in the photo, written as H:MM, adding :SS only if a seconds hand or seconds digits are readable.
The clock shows 1:03
